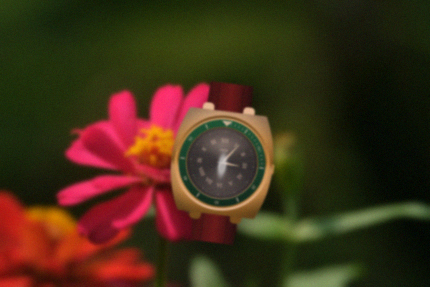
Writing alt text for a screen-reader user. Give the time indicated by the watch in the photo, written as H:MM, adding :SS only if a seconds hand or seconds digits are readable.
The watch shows 3:06
